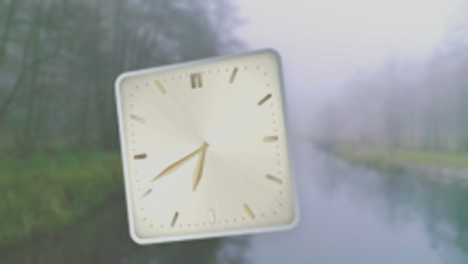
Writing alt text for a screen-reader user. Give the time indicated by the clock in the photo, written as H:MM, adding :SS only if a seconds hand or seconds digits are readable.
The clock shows 6:41
